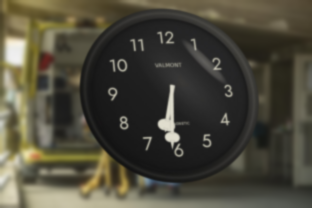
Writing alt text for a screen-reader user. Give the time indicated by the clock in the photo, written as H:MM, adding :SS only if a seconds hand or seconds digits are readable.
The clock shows 6:31
